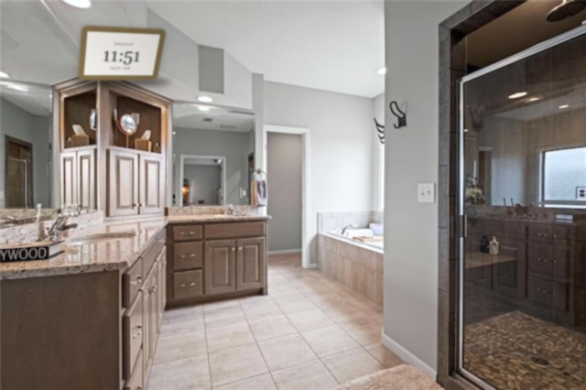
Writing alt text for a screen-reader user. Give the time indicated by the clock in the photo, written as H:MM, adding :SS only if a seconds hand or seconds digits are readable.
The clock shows 11:51
